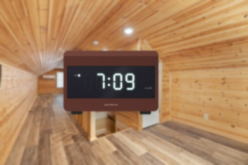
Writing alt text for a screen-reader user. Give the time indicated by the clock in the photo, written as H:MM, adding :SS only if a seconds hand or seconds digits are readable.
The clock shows 7:09
